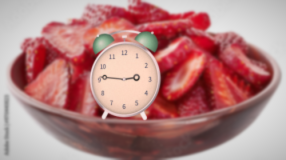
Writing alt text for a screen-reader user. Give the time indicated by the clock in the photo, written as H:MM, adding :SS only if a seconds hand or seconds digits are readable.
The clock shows 2:46
